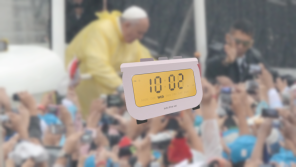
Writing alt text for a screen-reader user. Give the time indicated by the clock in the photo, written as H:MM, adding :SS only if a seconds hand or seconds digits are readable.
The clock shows 10:02
